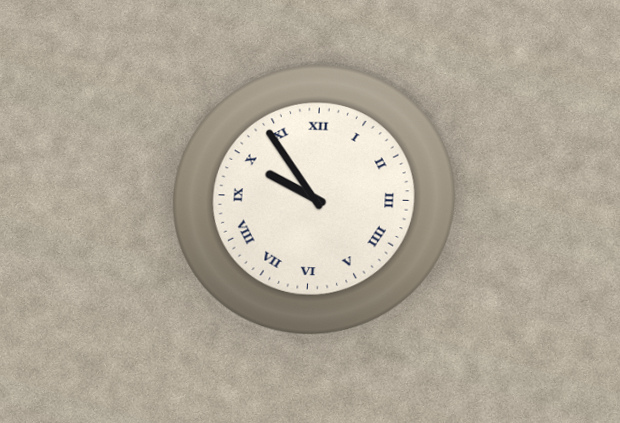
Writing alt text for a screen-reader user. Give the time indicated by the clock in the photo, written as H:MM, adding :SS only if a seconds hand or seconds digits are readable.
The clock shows 9:54
